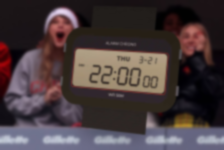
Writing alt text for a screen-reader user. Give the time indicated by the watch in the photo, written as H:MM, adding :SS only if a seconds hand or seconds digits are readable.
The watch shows 22:00:00
